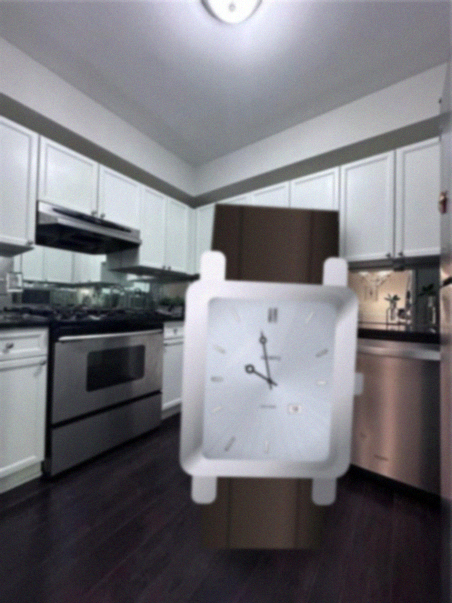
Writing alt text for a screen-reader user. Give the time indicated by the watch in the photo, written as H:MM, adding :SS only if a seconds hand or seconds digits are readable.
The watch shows 9:58
